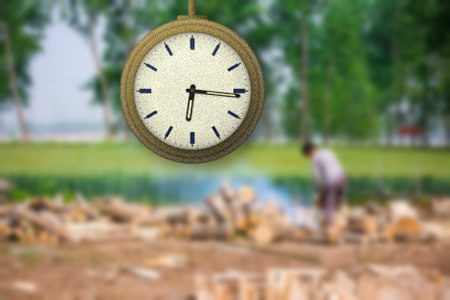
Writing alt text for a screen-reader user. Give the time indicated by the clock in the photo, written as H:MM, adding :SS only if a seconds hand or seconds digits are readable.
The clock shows 6:16
